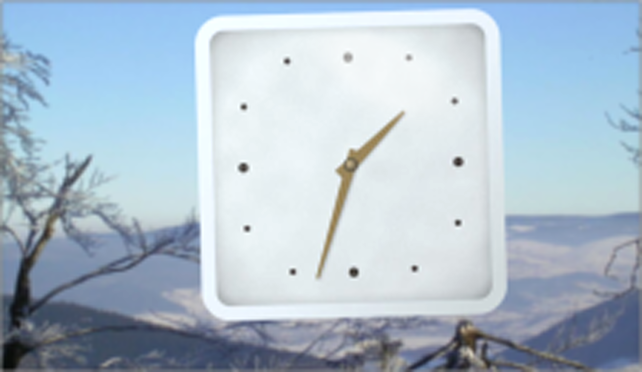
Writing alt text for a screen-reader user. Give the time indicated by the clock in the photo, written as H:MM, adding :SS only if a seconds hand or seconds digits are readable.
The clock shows 1:33
